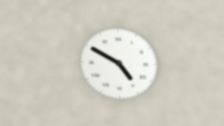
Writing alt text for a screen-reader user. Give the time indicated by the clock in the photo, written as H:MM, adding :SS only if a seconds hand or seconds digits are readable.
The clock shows 4:50
